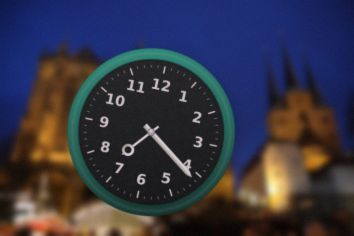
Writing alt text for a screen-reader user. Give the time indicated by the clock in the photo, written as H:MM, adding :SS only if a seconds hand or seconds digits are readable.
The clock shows 7:21
